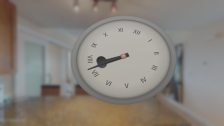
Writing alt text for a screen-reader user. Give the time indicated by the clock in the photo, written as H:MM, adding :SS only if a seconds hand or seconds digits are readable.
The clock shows 7:37
